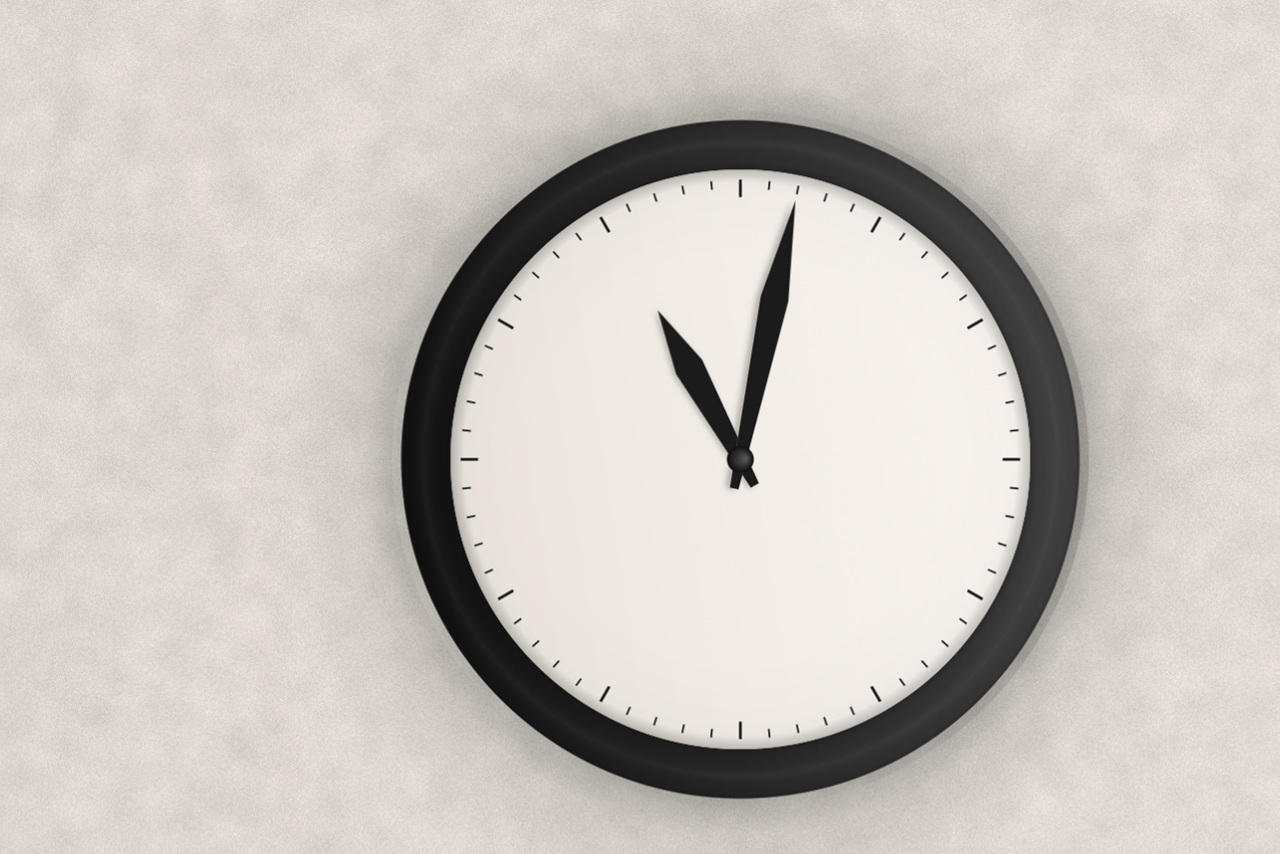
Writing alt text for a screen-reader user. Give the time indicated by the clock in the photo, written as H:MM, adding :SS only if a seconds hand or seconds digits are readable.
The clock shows 11:02
